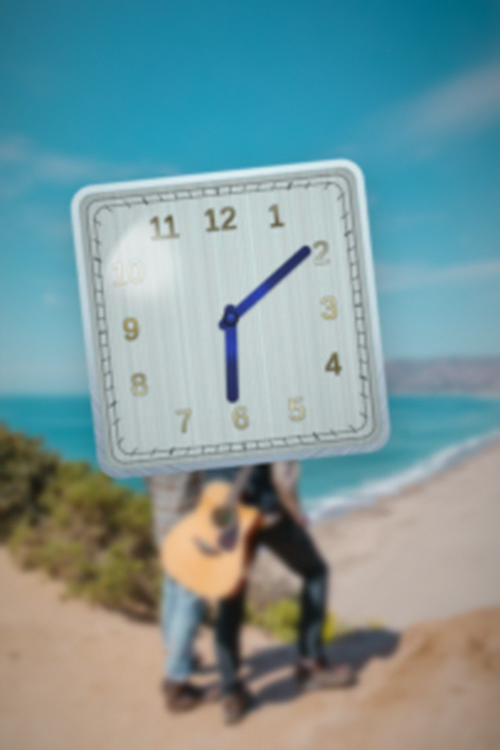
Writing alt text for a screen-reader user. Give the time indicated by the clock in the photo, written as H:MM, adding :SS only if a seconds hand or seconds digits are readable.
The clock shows 6:09
